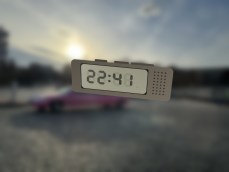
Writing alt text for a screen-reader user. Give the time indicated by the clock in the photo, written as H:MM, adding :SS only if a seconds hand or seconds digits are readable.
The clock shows 22:41
